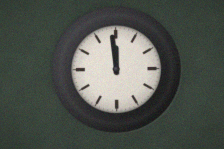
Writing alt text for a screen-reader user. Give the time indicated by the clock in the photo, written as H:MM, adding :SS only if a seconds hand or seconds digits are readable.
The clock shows 11:59
